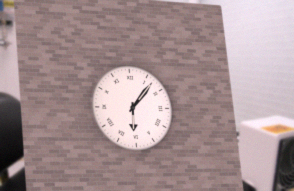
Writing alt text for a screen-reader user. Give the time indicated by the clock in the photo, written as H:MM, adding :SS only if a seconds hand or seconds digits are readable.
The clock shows 6:07
